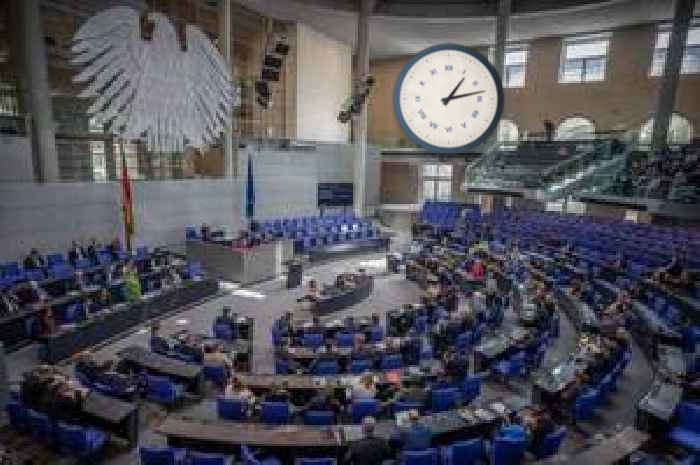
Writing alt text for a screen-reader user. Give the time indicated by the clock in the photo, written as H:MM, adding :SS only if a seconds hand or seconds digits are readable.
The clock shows 1:13
